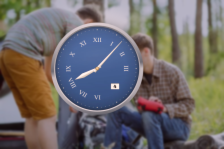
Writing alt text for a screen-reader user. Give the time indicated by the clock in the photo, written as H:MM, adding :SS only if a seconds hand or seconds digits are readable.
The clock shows 8:07
